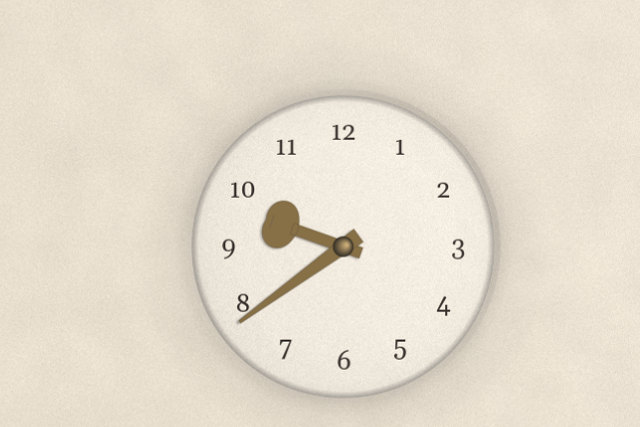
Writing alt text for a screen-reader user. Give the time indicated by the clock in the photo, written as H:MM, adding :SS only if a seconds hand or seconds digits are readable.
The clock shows 9:39
